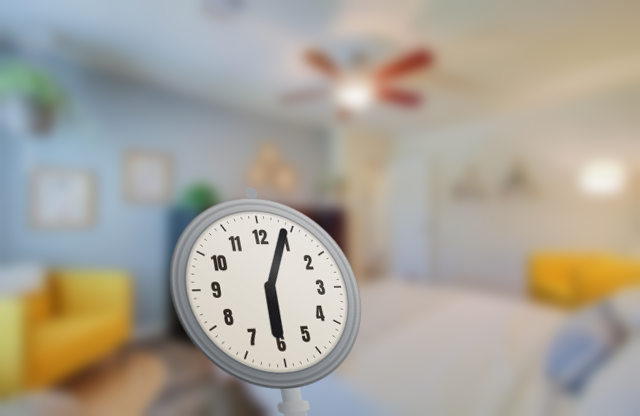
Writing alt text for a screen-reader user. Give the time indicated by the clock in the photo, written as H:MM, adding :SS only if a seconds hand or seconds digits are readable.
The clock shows 6:04
